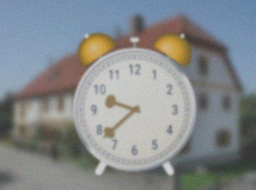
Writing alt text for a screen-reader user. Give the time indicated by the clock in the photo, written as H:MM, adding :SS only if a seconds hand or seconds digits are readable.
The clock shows 9:38
